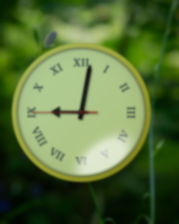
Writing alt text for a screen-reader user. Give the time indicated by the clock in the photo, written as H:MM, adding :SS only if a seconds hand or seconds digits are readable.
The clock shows 9:01:45
